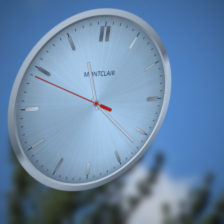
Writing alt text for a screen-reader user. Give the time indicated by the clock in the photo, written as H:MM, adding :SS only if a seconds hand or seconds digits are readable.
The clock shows 11:21:49
